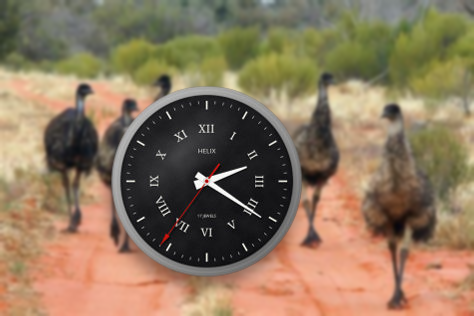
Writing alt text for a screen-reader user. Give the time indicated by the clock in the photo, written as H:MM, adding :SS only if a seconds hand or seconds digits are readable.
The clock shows 2:20:36
